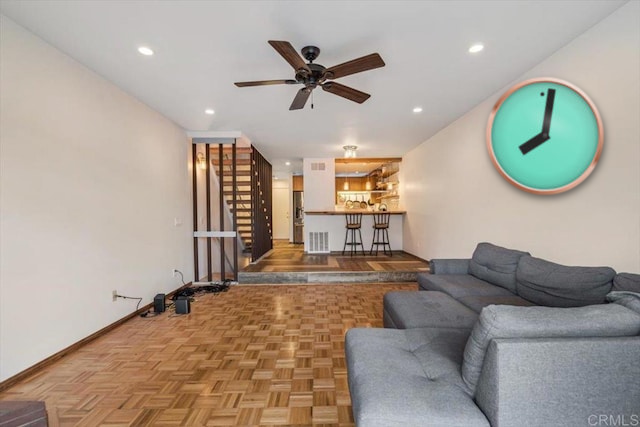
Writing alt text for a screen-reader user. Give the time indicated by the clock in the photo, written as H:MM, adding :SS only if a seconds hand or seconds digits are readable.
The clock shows 8:02
